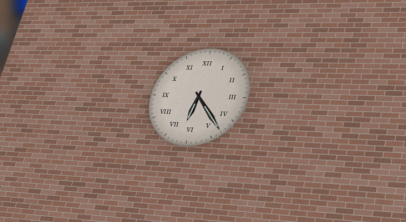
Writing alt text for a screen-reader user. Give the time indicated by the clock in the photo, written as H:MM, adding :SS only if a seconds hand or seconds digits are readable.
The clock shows 6:23
